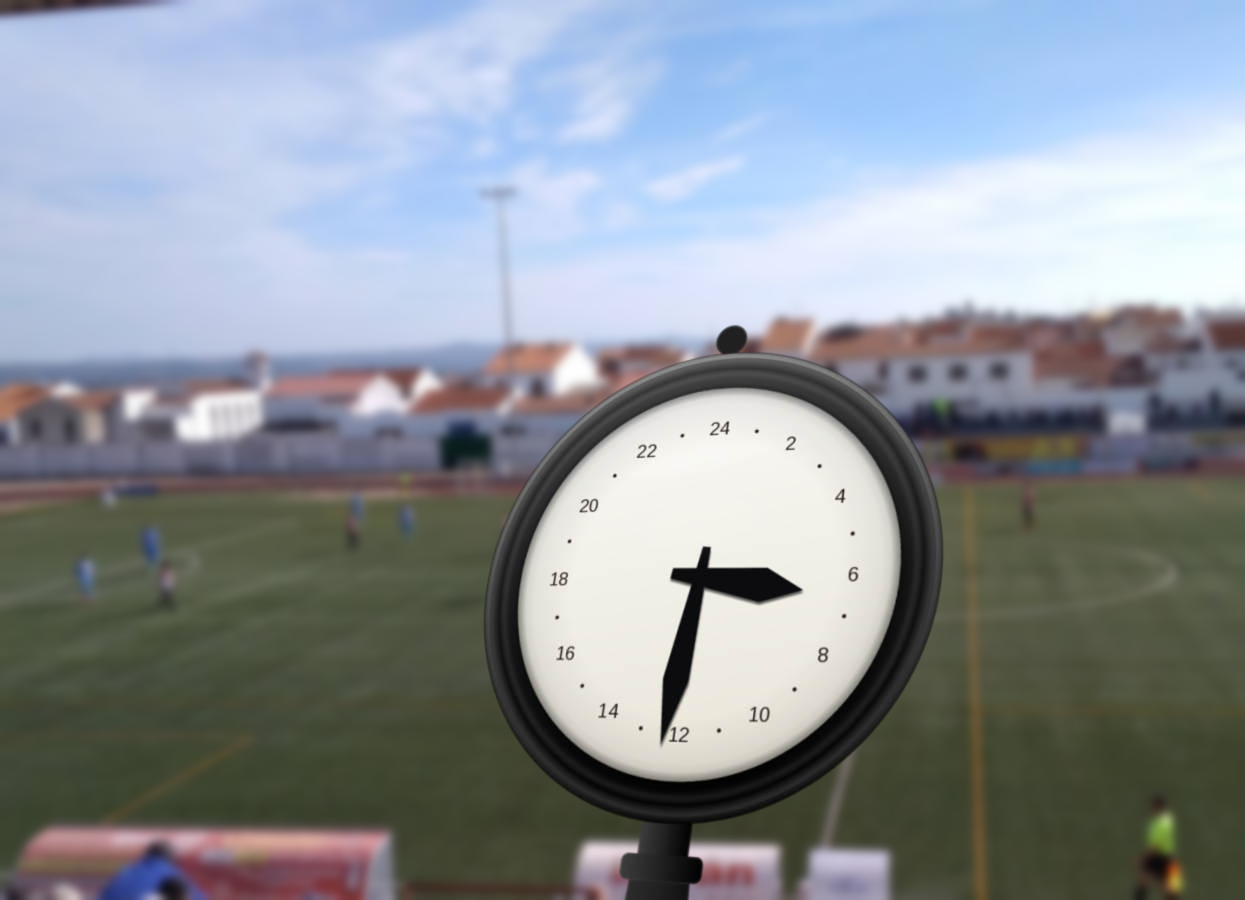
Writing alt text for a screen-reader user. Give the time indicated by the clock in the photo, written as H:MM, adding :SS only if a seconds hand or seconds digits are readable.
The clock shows 6:31
